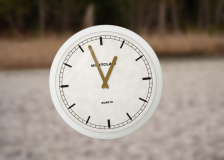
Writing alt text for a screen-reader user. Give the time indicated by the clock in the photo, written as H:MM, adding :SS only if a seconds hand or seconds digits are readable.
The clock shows 12:57
